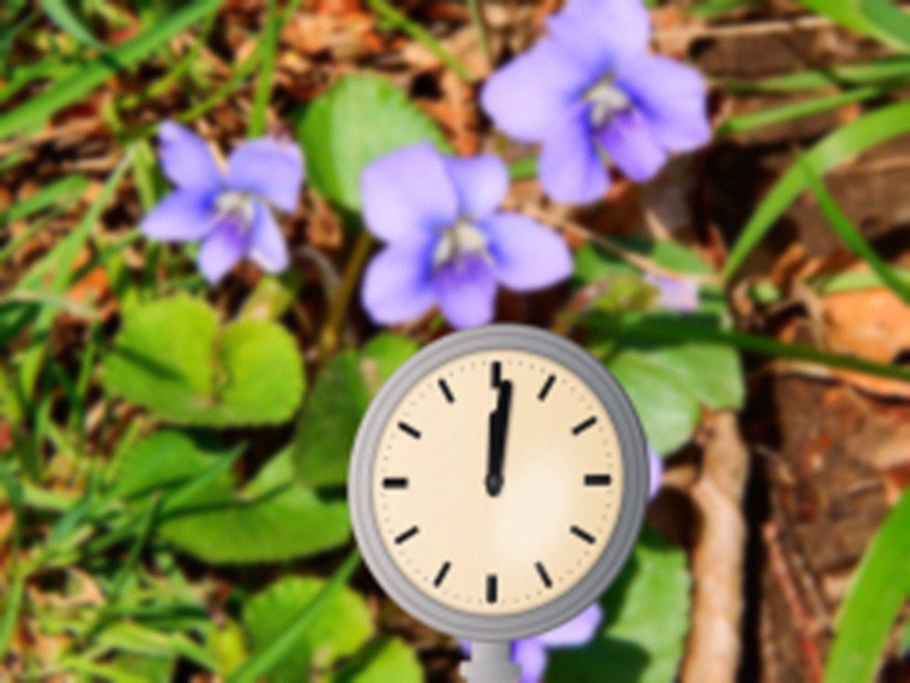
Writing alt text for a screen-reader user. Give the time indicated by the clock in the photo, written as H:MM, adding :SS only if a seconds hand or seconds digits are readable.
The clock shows 12:01
